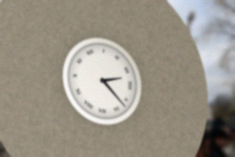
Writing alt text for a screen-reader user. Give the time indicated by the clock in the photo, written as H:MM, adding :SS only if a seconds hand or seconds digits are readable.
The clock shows 3:27
